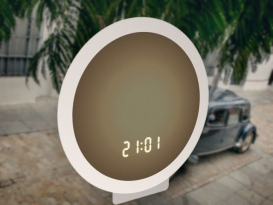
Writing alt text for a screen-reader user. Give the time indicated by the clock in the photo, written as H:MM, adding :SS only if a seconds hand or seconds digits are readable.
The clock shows 21:01
